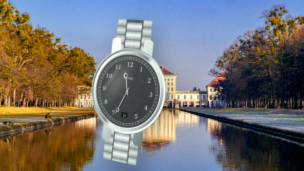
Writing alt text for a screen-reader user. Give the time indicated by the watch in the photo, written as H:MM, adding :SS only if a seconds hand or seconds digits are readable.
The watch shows 11:34
